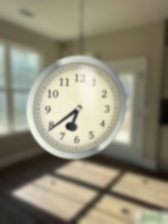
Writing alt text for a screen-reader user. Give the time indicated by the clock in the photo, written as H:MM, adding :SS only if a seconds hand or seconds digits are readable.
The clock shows 6:39
